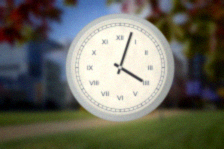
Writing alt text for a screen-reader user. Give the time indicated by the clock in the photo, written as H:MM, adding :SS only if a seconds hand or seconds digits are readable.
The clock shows 4:03
